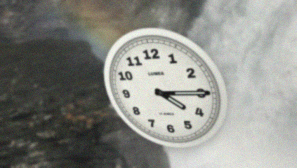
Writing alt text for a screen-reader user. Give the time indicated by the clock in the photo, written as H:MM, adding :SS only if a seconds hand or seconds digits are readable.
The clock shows 4:15
